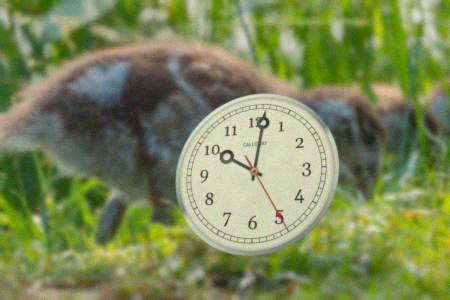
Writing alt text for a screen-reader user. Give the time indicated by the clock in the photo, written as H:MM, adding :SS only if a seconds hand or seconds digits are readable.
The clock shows 10:01:25
